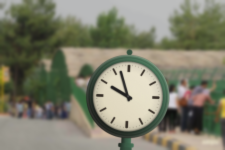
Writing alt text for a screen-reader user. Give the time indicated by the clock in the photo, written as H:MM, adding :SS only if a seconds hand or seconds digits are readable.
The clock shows 9:57
